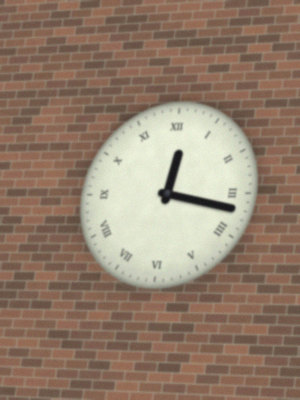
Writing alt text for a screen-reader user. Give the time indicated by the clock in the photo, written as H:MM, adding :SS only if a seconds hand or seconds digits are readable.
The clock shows 12:17
